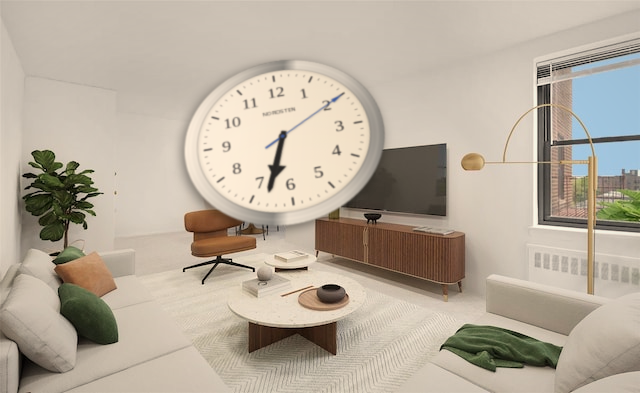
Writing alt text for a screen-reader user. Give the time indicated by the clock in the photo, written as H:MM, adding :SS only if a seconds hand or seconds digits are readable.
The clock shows 6:33:10
